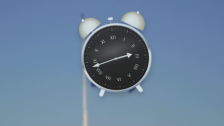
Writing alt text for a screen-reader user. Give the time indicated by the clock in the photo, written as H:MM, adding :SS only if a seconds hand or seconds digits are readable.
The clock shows 2:43
